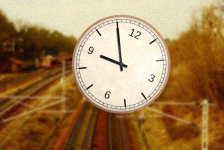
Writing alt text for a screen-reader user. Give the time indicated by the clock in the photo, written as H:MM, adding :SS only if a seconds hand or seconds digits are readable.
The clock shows 8:55
